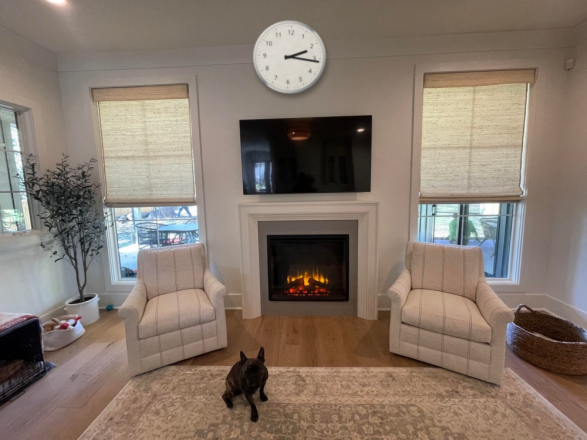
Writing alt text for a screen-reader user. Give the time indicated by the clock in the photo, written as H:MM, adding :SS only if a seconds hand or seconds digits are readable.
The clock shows 2:16
